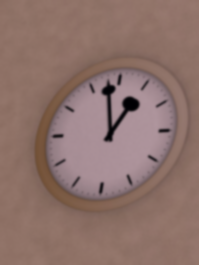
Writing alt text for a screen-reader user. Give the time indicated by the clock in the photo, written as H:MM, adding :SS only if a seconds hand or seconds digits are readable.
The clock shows 12:58
